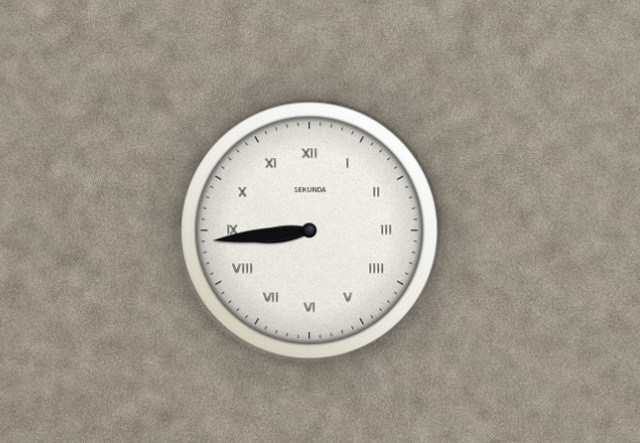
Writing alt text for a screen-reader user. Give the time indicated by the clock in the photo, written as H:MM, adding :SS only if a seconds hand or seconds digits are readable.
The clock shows 8:44
